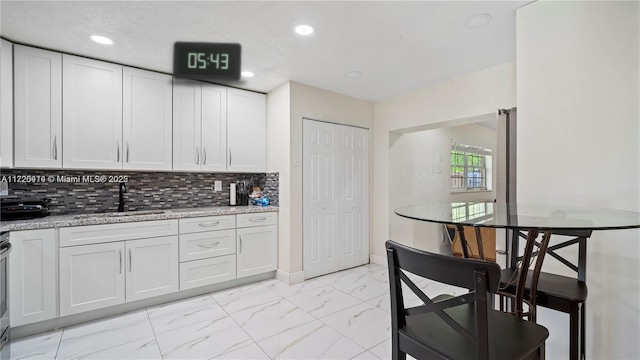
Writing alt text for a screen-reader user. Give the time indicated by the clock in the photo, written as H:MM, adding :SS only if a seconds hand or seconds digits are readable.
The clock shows 5:43
